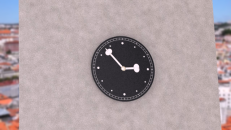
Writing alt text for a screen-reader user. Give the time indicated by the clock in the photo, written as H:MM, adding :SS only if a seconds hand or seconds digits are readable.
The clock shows 2:53
